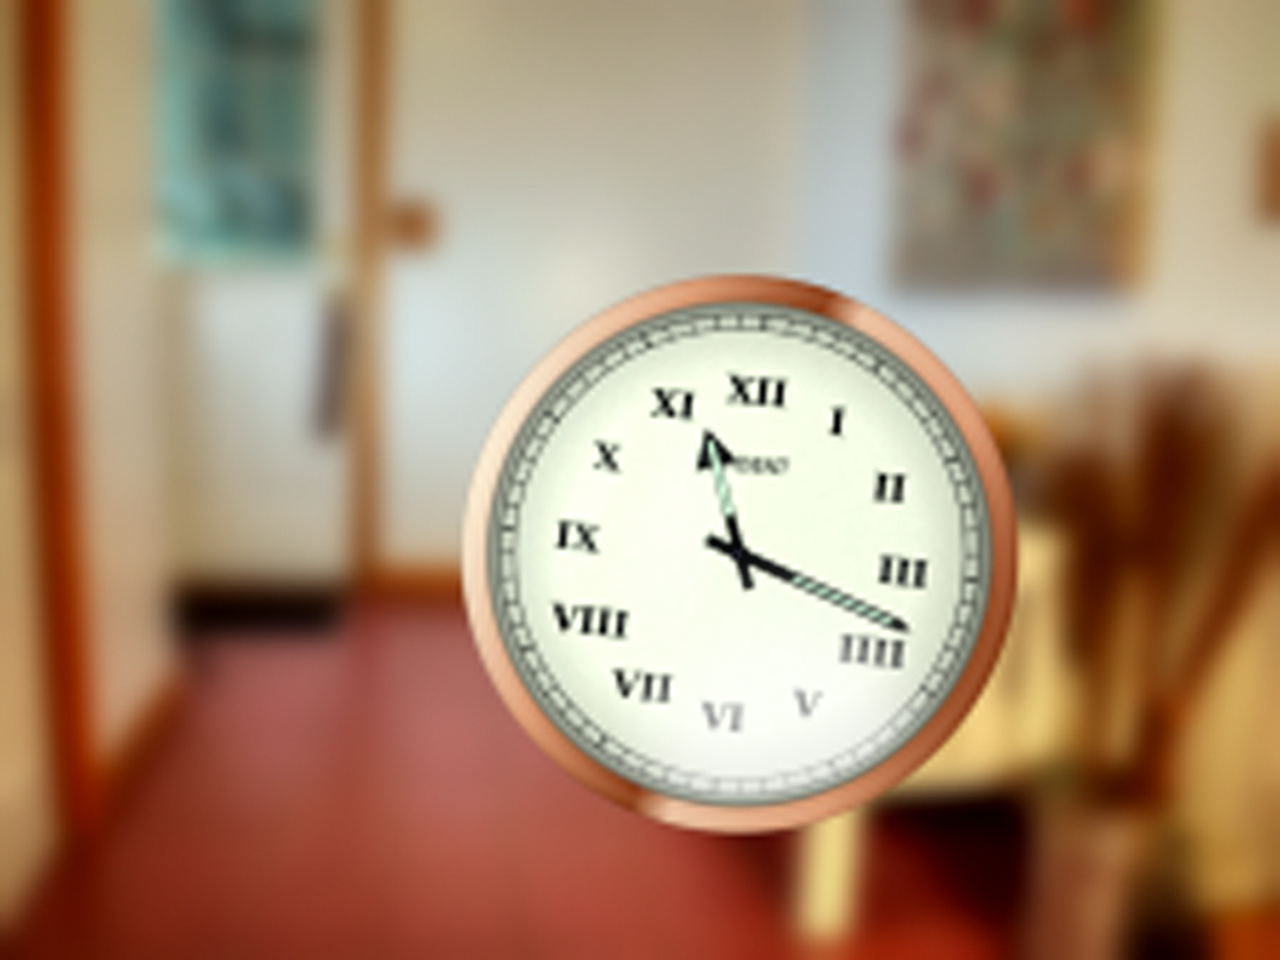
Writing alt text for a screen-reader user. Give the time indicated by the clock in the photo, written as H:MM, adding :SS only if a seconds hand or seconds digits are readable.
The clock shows 11:18
